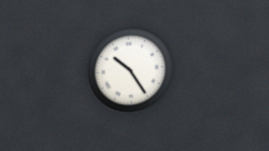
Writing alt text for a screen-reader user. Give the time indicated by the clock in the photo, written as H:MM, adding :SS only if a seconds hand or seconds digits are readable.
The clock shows 10:25
